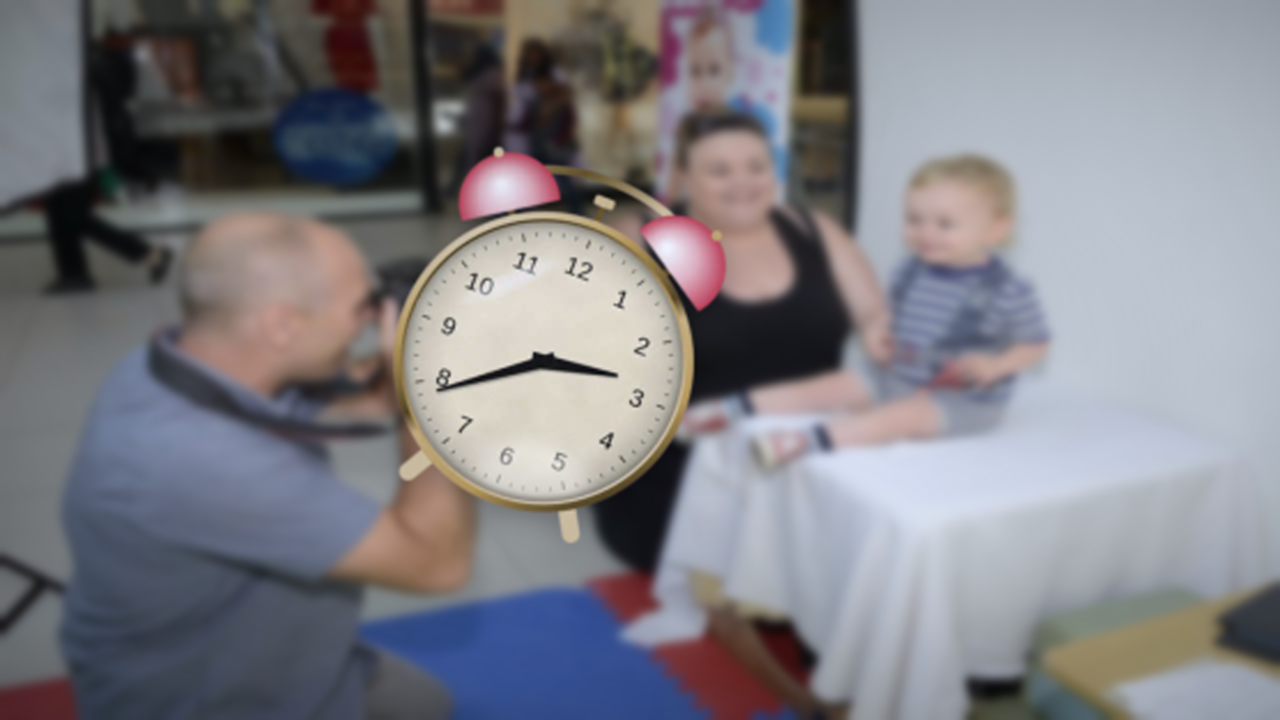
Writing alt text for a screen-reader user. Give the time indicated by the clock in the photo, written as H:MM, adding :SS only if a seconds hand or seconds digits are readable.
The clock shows 2:39
